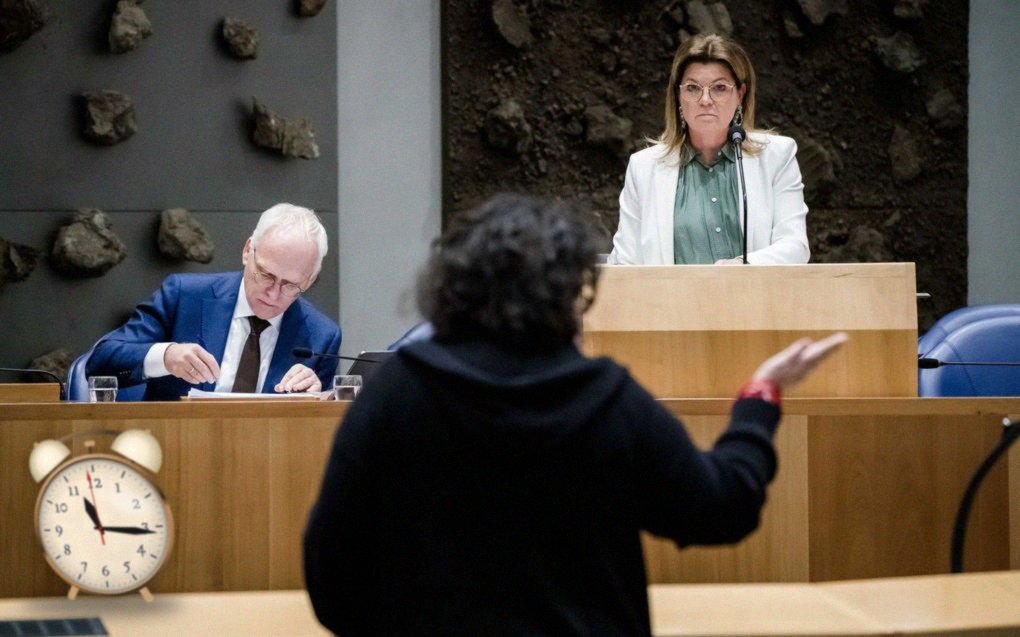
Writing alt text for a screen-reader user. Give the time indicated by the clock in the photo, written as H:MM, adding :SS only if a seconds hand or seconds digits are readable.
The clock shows 11:15:59
